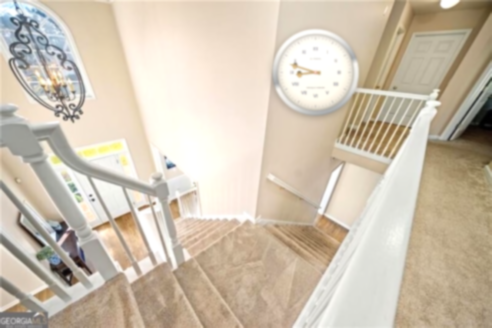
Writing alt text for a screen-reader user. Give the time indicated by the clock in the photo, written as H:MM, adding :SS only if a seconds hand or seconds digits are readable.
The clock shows 8:48
